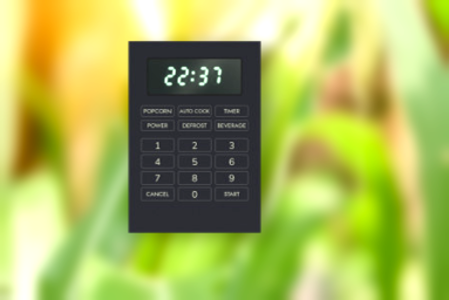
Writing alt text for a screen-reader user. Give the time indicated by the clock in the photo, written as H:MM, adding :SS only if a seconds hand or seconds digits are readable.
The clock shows 22:37
